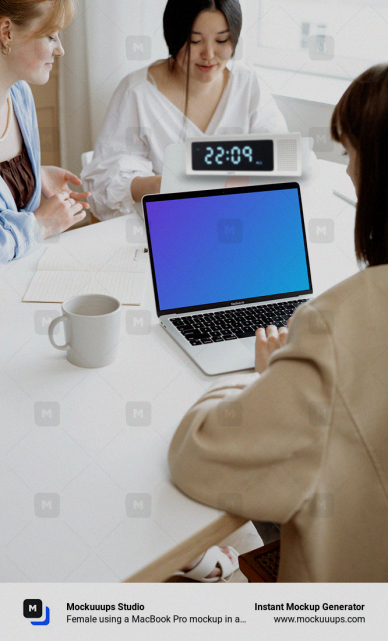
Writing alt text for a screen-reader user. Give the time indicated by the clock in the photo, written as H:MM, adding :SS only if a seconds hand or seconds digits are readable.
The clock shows 22:09
